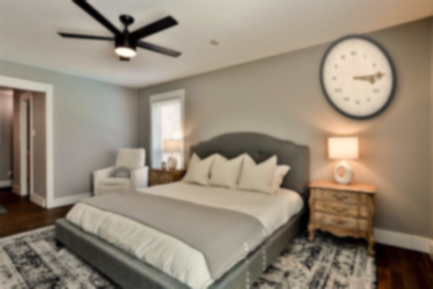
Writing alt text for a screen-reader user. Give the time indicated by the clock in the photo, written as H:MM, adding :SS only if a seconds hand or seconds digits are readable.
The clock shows 3:14
